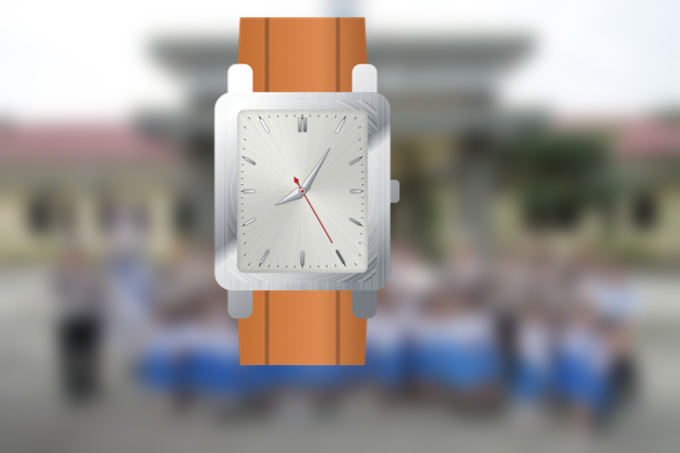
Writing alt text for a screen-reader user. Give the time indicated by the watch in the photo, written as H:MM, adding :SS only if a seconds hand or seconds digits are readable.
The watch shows 8:05:25
